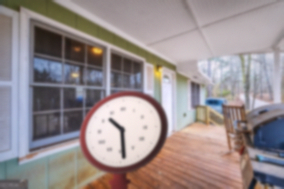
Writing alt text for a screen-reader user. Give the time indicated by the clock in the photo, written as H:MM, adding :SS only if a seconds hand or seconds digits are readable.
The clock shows 10:29
